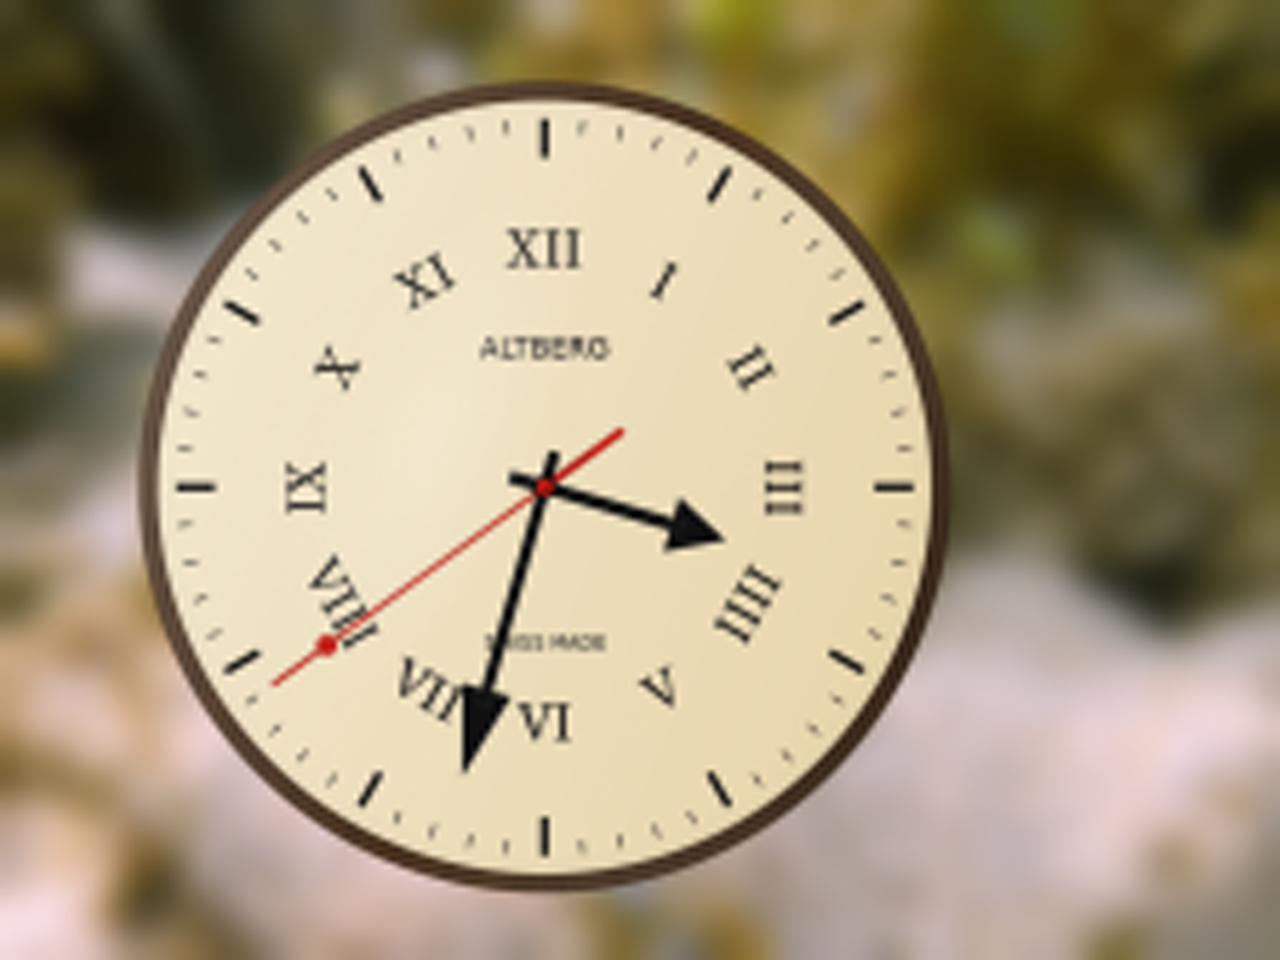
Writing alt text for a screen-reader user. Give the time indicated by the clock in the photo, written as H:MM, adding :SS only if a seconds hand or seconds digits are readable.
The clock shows 3:32:39
